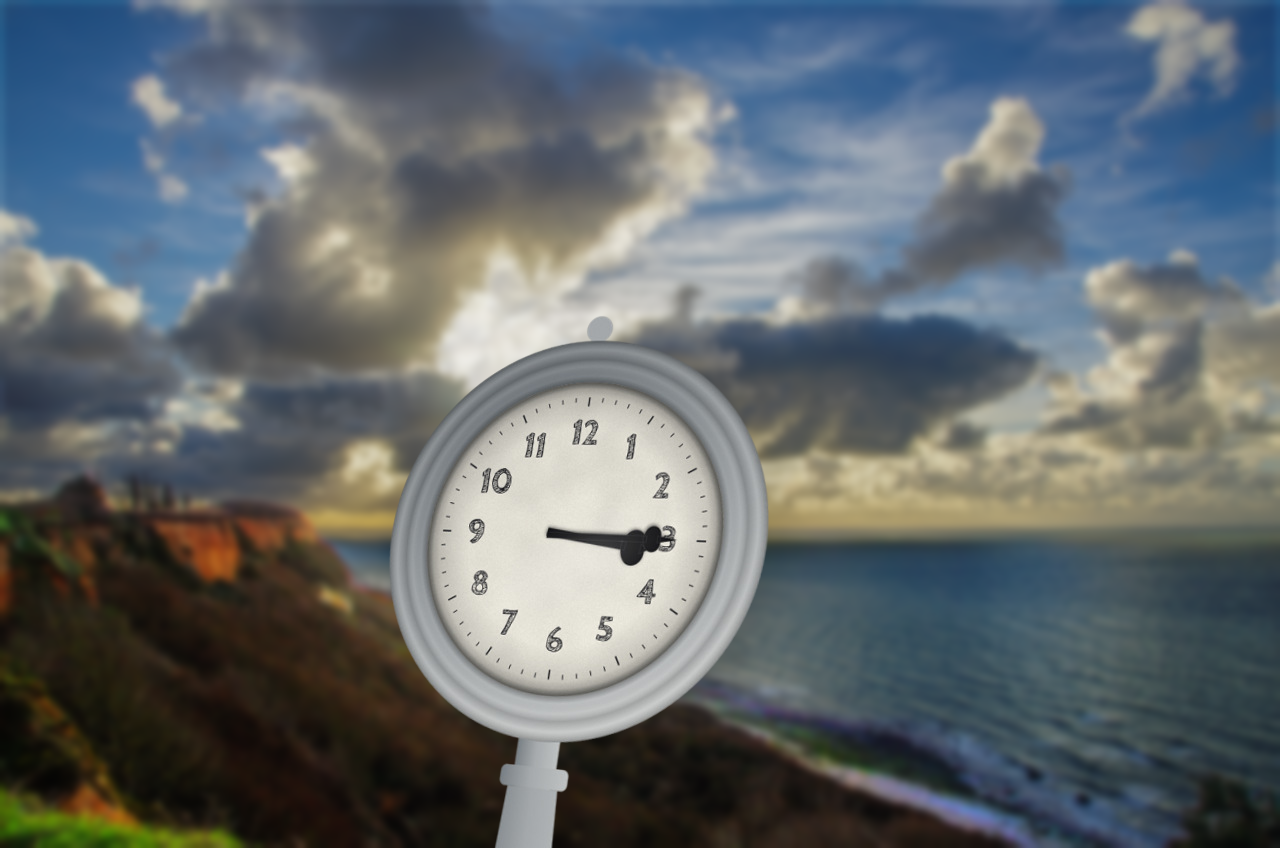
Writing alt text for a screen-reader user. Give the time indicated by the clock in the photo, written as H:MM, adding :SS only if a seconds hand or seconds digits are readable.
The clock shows 3:15
